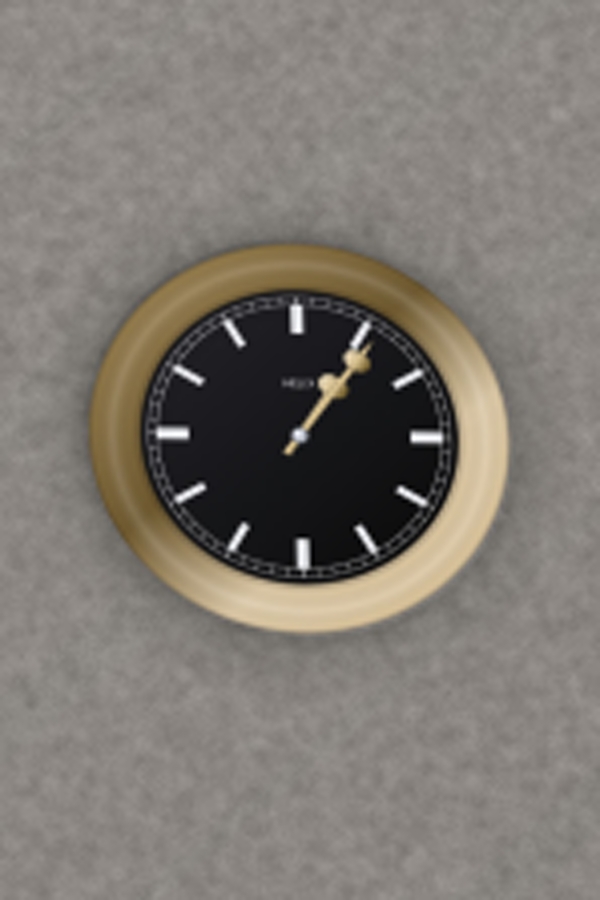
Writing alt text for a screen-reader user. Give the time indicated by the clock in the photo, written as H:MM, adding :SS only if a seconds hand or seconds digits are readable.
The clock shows 1:06
